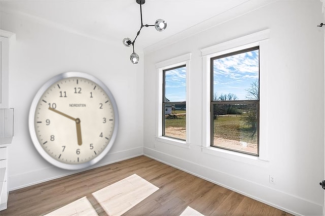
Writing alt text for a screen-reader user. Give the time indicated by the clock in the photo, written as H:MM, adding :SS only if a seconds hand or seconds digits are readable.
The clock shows 5:49
